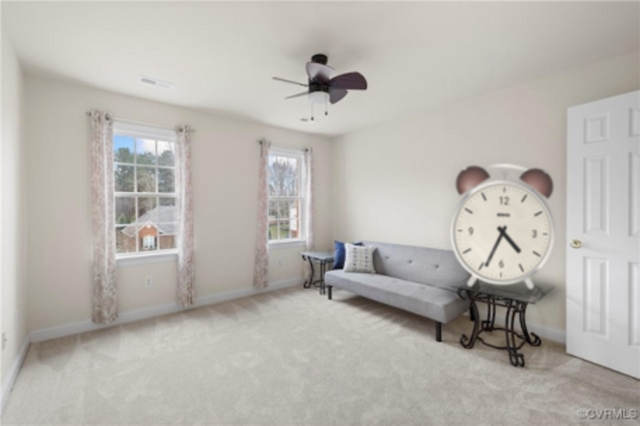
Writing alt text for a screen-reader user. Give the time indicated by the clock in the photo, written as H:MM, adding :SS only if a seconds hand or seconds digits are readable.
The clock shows 4:34
